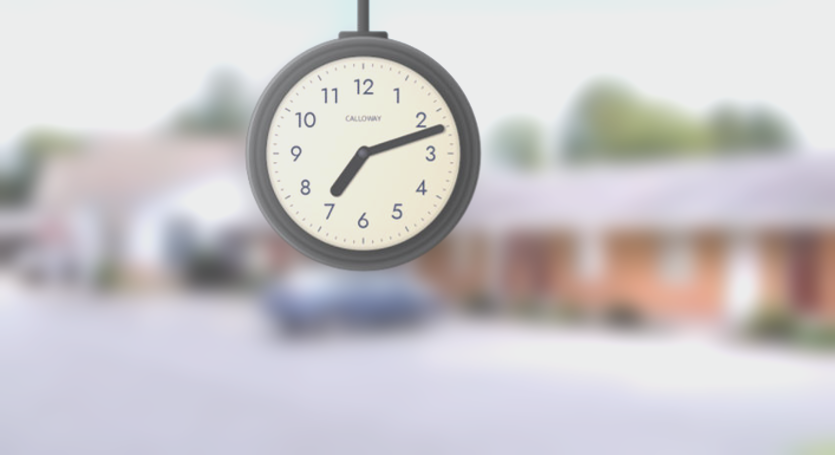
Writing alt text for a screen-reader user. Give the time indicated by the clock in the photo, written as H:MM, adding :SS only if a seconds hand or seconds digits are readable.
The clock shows 7:12
